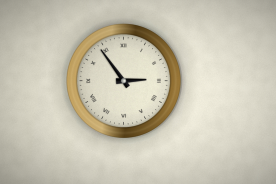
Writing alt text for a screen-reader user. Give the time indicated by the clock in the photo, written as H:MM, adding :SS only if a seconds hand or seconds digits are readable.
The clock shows 2:54
